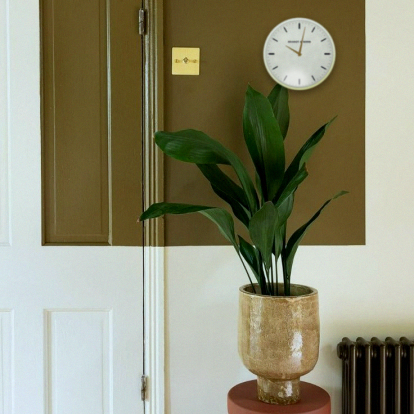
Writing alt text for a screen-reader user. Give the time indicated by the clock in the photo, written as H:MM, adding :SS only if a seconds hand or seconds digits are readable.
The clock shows 10:02
